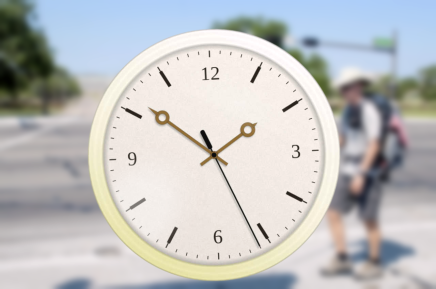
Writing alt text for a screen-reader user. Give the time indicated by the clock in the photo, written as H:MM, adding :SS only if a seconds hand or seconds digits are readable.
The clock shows 1:51:26
